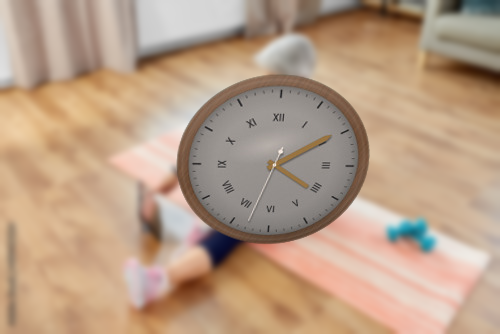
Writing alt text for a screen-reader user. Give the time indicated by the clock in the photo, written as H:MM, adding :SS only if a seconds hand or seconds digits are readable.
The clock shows 4:09:33
